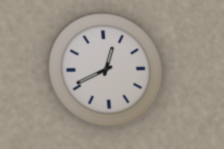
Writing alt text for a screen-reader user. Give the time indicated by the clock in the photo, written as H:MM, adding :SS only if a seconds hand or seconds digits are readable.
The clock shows 12:41
